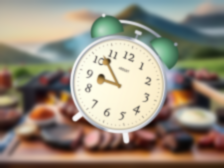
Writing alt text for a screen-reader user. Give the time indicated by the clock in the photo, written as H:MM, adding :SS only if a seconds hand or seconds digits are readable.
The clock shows 8:52
